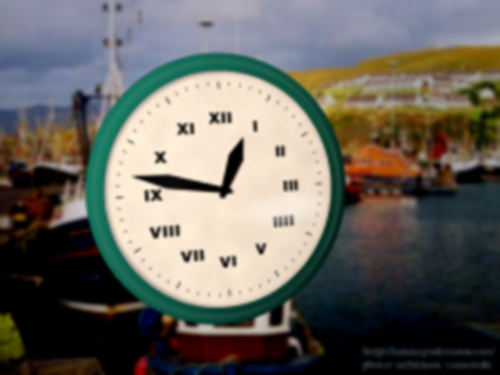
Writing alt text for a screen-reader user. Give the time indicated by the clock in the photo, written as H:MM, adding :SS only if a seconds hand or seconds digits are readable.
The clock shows 12:47
